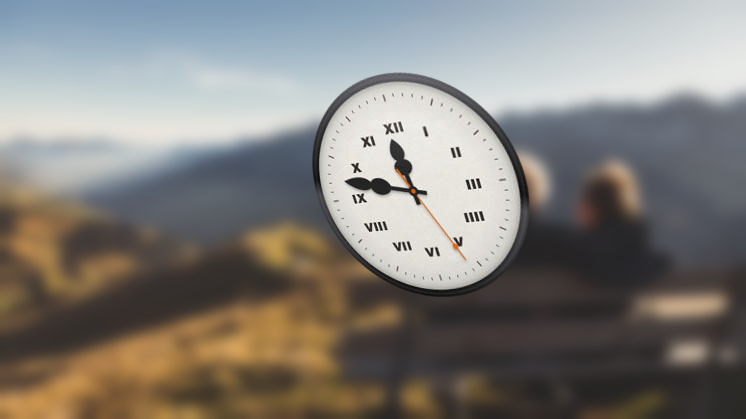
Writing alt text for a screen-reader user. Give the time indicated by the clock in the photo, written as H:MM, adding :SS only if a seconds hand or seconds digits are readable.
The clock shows 11:47:26
